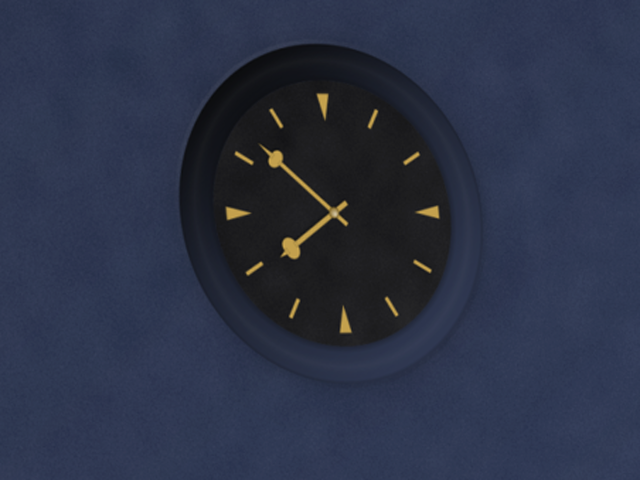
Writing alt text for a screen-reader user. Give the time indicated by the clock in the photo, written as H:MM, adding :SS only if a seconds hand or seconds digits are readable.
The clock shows 7:52
